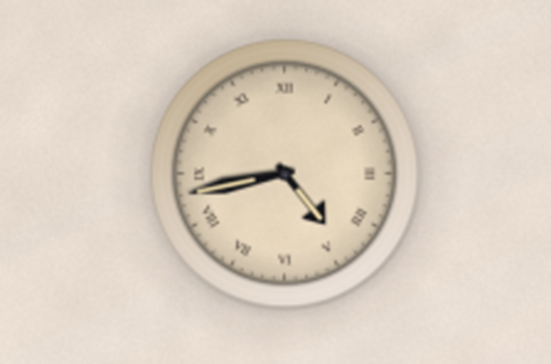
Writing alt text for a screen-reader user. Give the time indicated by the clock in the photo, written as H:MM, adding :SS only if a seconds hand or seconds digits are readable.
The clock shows 4:43
